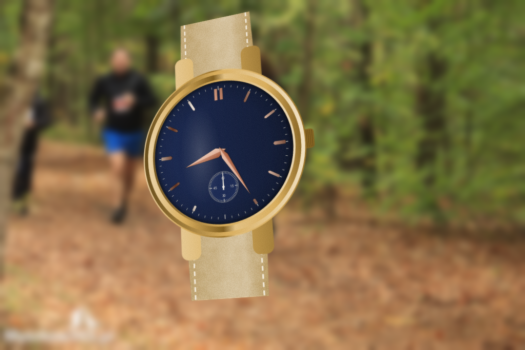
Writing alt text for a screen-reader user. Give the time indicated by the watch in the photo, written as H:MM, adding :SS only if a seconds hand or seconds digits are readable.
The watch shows 8:25
